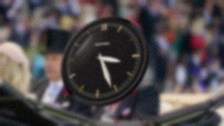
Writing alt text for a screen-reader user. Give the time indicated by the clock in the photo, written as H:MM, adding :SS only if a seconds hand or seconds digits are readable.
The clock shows 3:26
